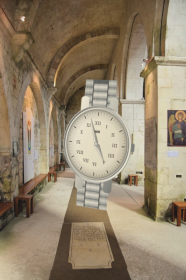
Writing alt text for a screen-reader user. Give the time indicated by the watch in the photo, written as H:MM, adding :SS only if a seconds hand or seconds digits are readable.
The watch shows 4:57
